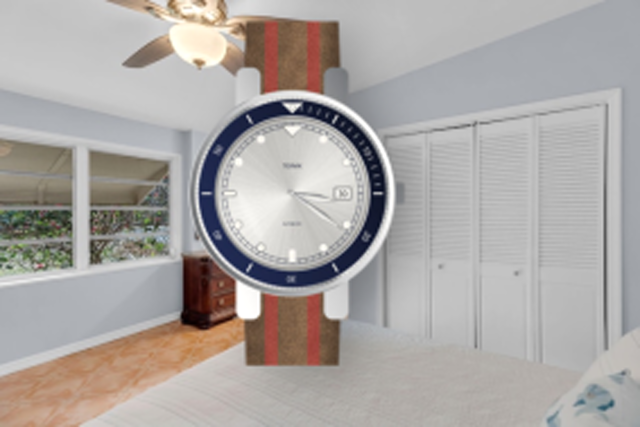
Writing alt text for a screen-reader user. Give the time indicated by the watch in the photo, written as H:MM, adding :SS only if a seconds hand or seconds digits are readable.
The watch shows 3:21
